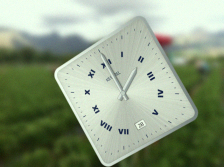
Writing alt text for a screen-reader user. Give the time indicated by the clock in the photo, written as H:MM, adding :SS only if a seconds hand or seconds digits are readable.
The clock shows 2:00
